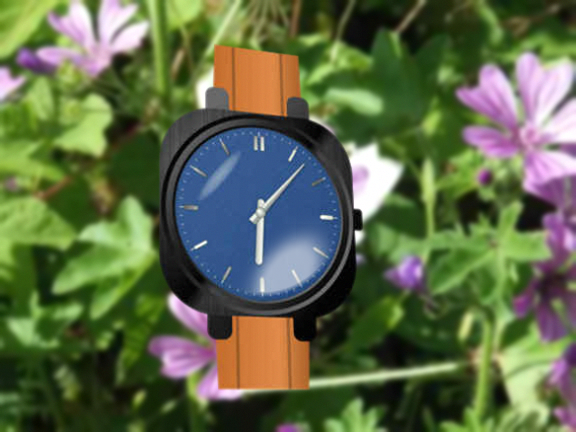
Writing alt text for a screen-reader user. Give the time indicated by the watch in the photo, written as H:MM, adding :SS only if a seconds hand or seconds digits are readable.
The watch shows 6:07
